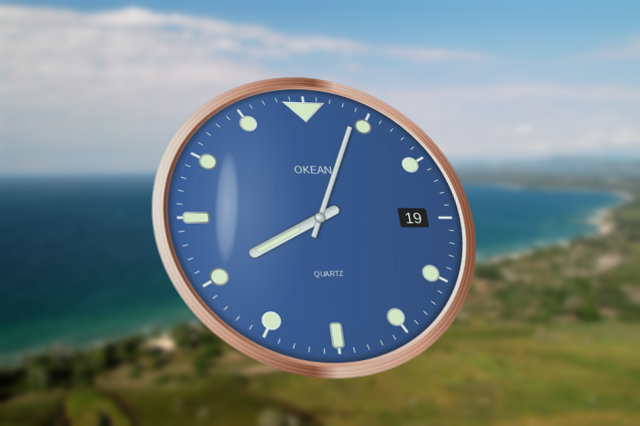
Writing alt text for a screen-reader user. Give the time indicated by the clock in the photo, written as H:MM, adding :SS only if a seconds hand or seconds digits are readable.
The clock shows 8:04
